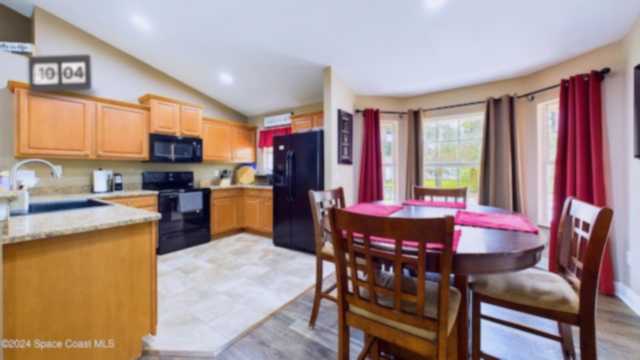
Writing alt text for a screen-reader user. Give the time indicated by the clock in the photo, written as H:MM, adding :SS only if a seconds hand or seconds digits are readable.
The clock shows 10:04
